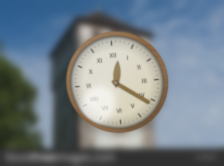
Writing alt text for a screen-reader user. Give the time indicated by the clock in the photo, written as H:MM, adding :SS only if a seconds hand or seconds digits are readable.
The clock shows 12:21
